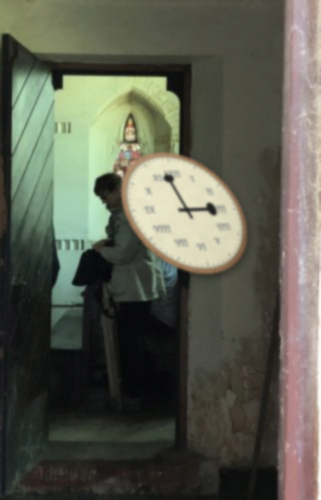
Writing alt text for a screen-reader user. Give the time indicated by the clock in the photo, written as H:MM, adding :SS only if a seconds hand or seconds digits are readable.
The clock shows 2:58
